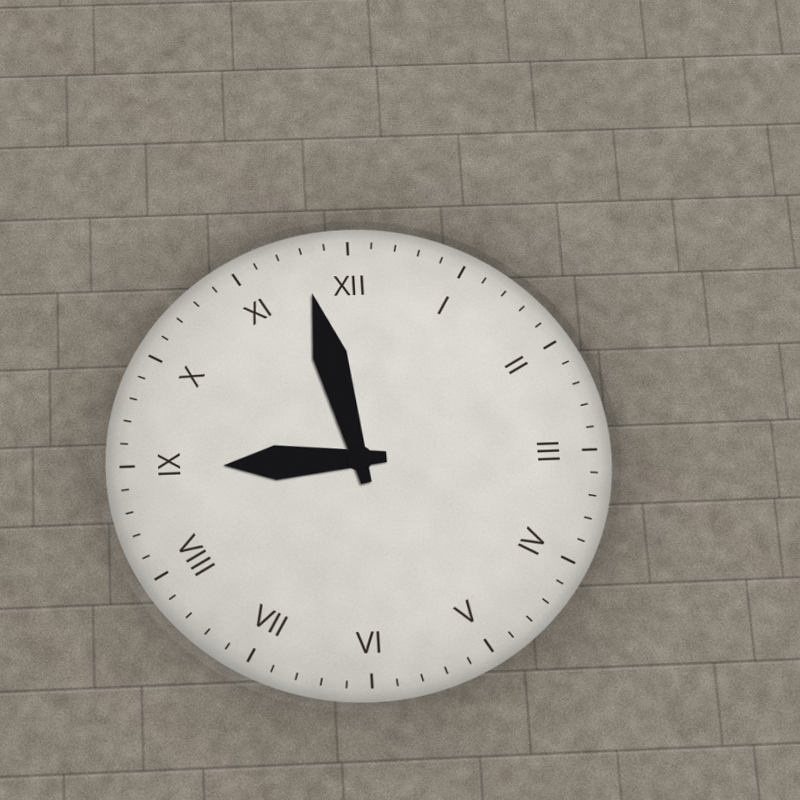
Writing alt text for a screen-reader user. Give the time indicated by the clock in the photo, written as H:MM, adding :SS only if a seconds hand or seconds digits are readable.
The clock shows 8:58
